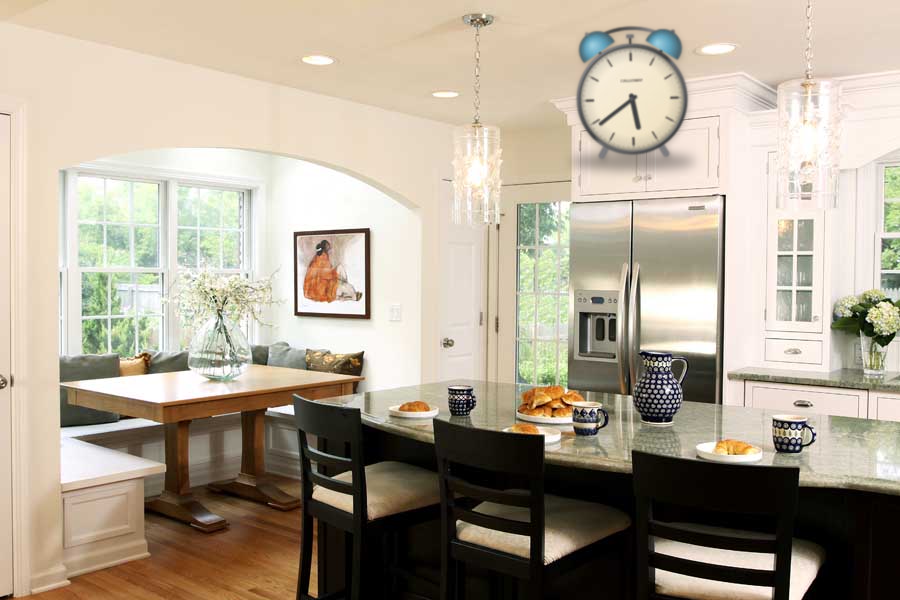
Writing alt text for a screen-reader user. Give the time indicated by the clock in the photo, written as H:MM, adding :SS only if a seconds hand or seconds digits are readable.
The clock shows 5:39
